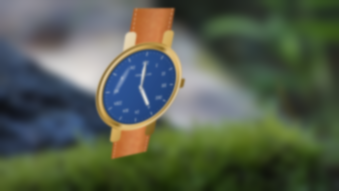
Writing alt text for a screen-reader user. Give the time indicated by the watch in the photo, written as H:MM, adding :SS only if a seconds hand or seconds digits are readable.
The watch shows 5:00
